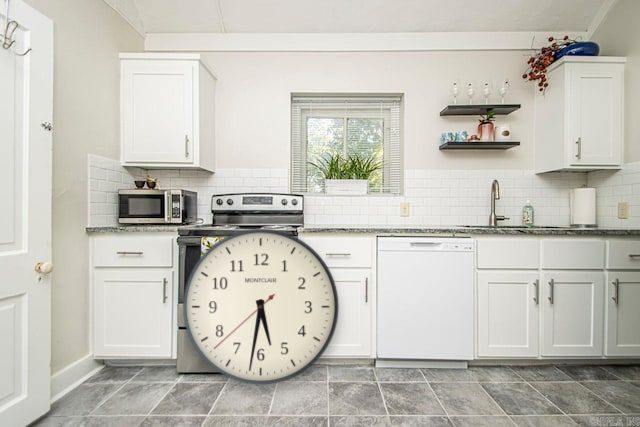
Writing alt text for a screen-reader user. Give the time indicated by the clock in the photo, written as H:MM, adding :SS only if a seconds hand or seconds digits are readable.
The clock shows 5:31:38
